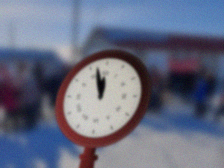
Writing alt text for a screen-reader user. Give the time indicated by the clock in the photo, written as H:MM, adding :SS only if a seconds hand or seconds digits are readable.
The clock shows 11:57
